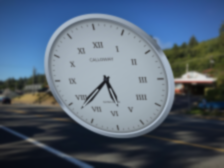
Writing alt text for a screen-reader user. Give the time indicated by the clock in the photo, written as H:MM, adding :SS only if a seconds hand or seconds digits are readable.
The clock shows 5:38
